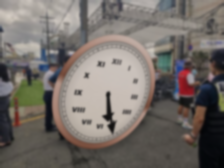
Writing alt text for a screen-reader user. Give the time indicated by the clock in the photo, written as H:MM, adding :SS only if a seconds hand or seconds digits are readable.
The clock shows 5:26
